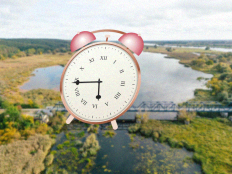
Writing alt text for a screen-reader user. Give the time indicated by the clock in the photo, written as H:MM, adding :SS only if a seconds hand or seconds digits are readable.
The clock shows 5:44
